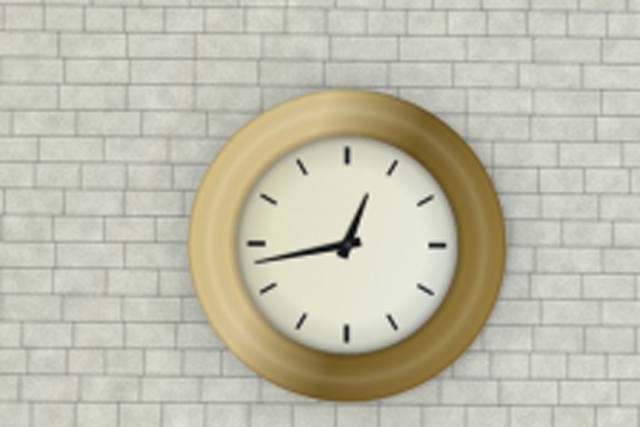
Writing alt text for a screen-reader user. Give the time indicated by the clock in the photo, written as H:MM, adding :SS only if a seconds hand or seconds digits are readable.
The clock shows 12:43
